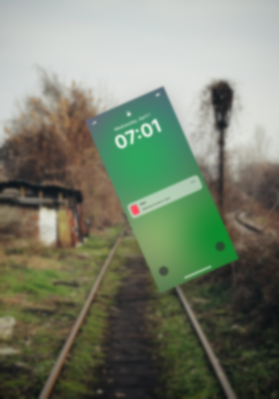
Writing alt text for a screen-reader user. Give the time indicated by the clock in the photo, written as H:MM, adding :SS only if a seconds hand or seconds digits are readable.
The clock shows 7:01
